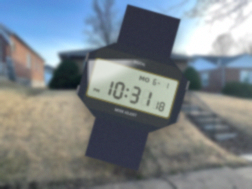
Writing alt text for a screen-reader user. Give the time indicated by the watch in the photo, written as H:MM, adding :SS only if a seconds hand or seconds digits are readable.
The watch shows 10:31
